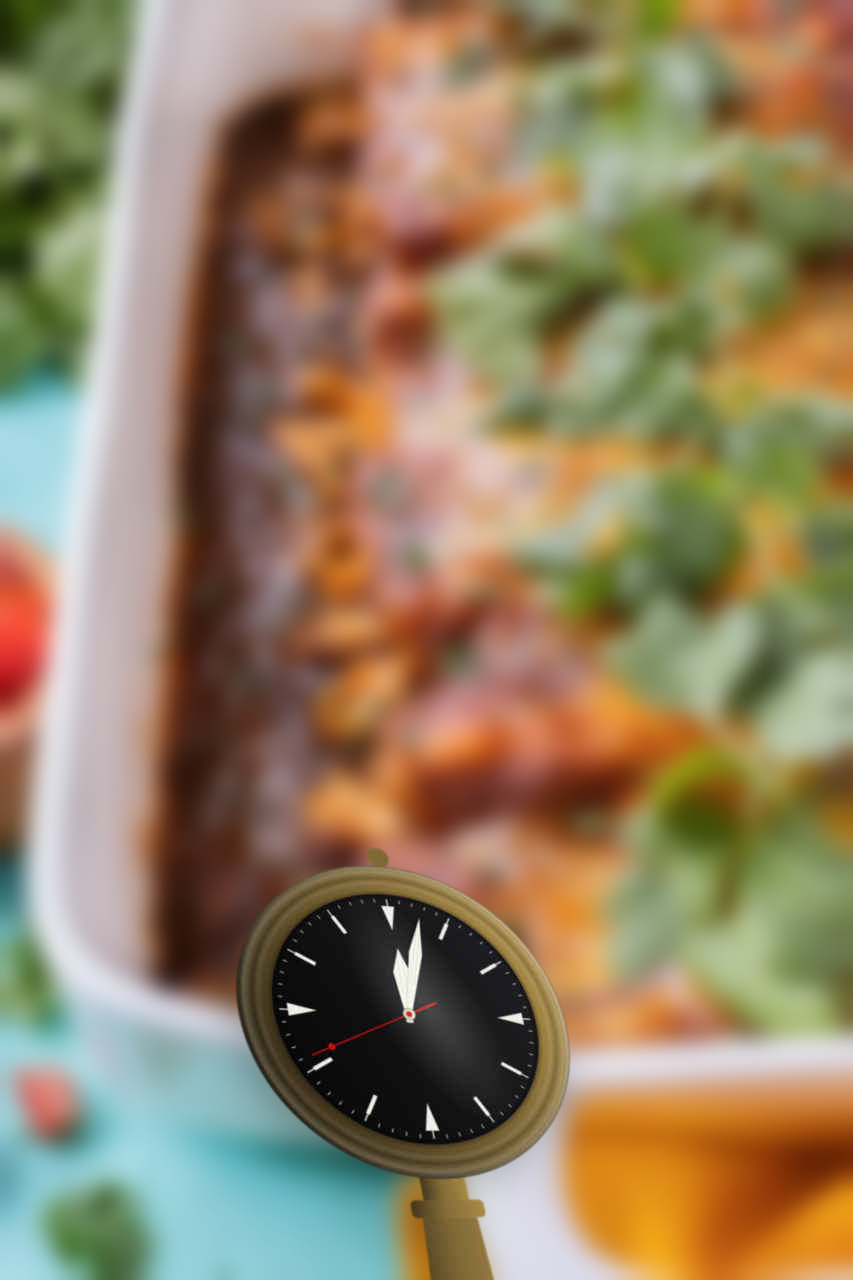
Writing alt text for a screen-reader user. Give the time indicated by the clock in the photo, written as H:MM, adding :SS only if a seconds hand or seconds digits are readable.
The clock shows 12:02:41
